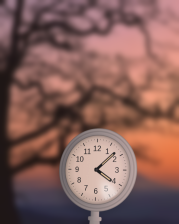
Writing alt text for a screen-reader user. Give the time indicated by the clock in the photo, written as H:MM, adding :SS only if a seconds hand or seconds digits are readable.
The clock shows 4:08
